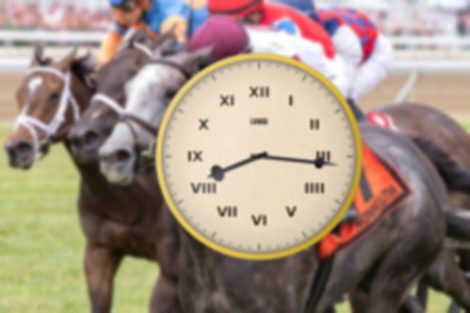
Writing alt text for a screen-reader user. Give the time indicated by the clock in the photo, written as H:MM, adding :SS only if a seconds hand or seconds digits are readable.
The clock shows 8:16
